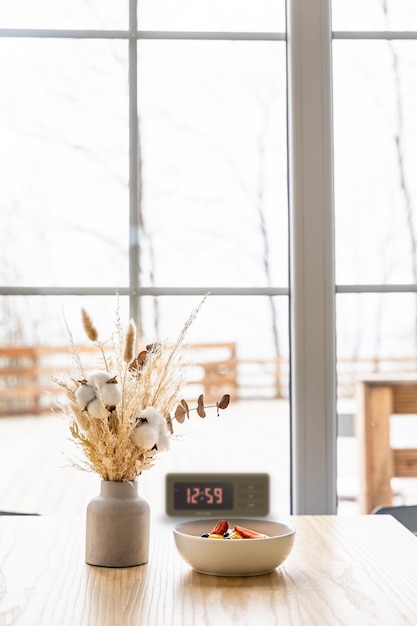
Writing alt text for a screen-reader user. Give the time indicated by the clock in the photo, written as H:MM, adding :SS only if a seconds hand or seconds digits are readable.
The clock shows 12:59
